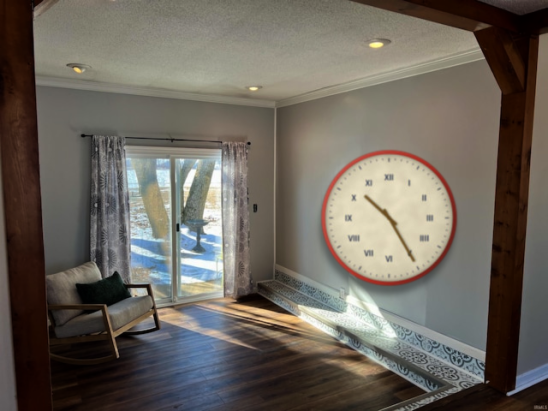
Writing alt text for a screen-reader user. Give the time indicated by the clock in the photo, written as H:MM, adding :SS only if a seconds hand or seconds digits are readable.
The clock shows 10:25
